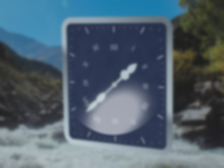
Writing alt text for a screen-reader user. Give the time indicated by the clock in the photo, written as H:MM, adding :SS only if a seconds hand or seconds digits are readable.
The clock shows 1:38
